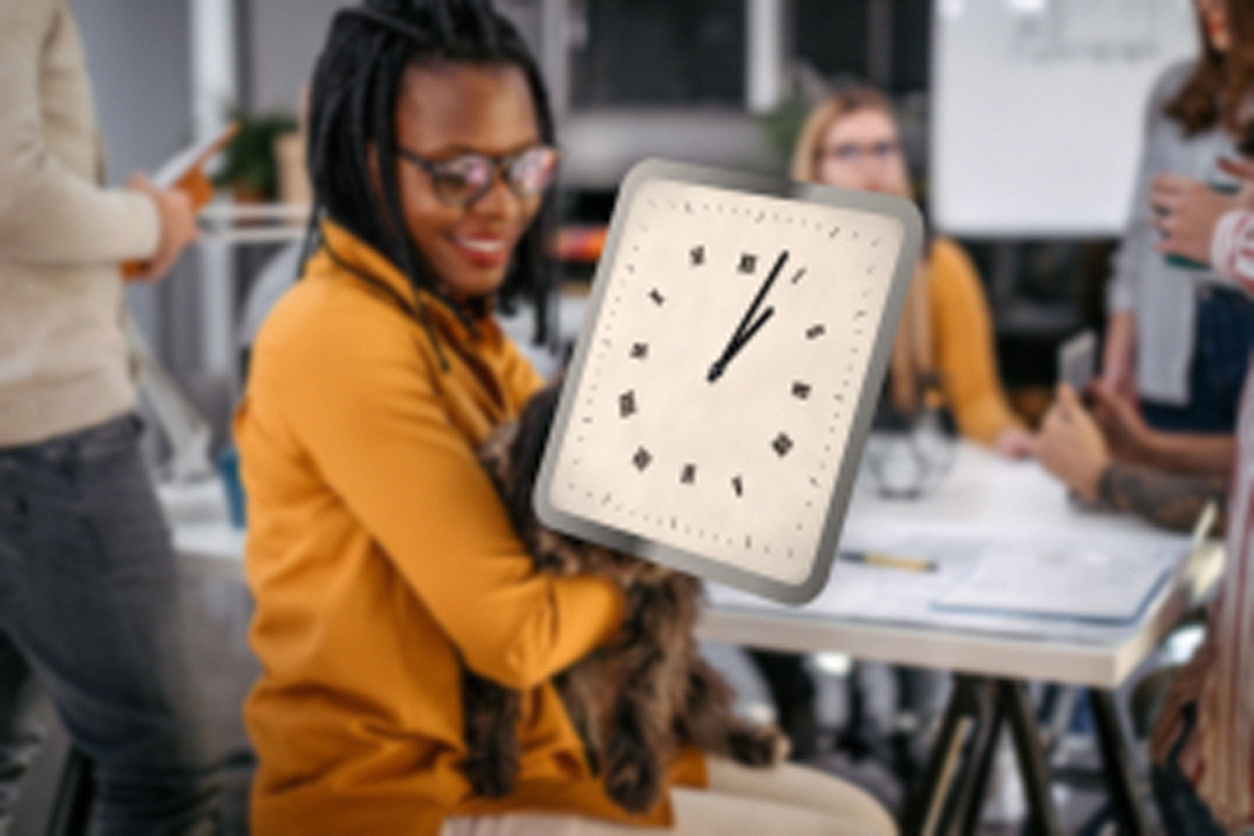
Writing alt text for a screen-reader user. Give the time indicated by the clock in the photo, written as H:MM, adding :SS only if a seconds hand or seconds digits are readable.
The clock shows 1:03
